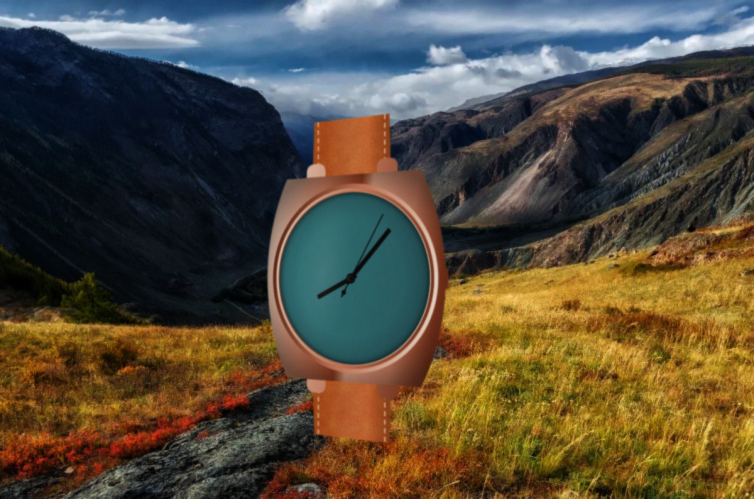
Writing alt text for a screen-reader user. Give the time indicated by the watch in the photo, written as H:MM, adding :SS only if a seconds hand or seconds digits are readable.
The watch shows 8:07:05
